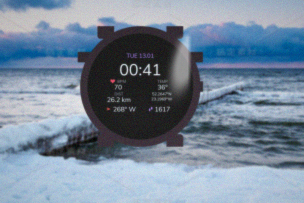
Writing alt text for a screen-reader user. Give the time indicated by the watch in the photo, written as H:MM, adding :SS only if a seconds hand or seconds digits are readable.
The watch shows 0:41
